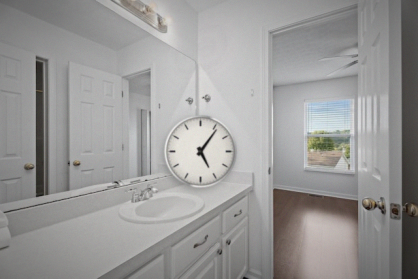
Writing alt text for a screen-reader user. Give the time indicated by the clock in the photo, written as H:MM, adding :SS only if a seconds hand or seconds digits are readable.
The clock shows 5:06
